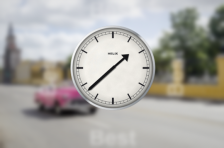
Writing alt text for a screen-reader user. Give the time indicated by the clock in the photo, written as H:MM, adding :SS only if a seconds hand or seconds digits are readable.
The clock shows 1:38
